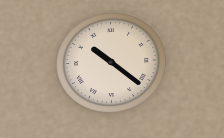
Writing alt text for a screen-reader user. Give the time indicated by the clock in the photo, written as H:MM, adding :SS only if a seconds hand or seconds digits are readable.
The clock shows 10:22
